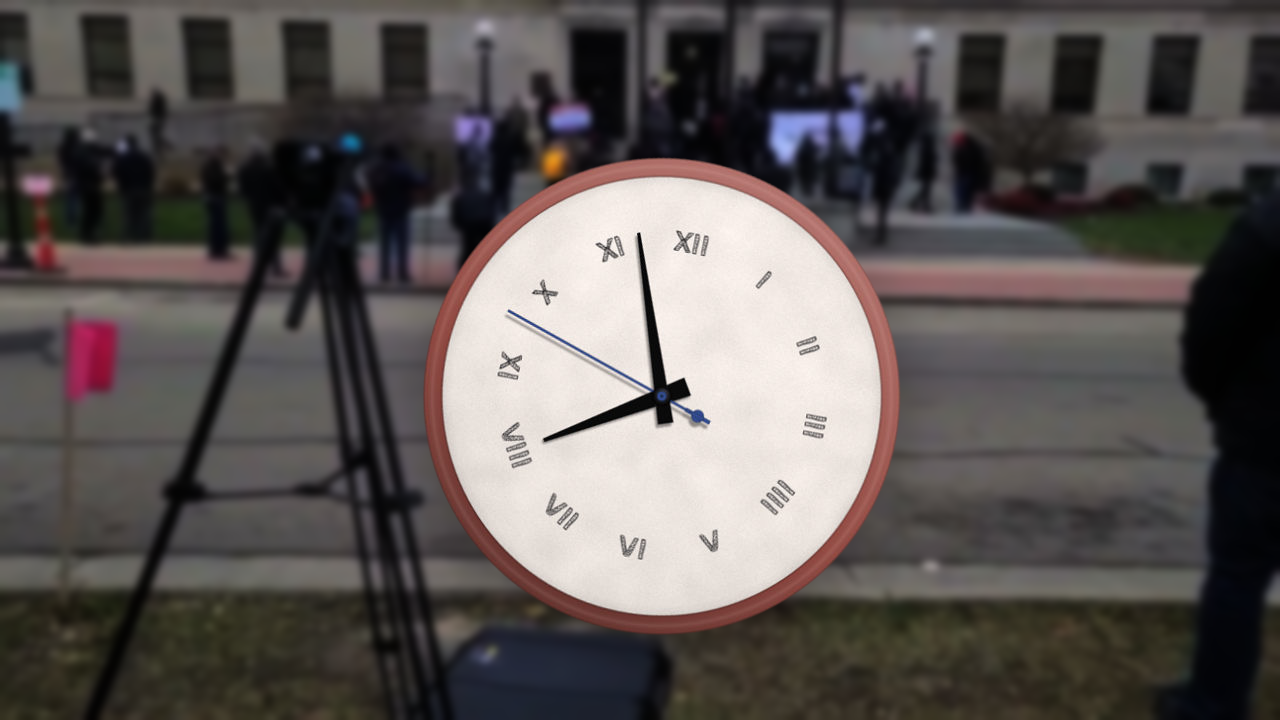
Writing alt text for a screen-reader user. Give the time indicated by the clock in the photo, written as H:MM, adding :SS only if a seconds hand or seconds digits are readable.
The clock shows 7:56:48
